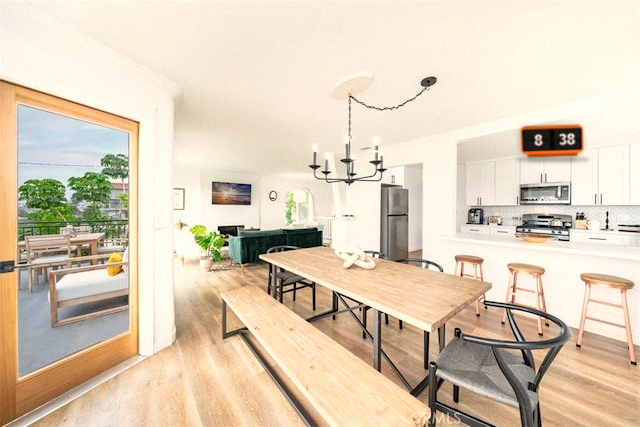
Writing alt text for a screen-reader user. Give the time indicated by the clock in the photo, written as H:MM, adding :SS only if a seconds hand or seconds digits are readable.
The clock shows 8:38
